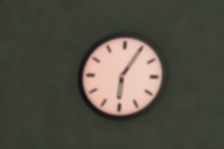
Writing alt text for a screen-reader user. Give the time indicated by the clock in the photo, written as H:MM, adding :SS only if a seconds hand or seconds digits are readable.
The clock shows 6:05
